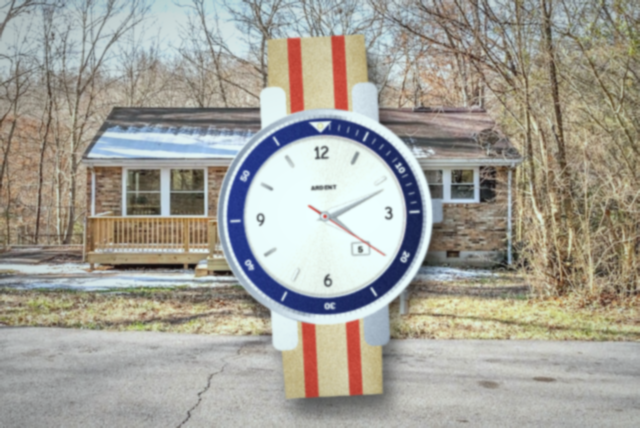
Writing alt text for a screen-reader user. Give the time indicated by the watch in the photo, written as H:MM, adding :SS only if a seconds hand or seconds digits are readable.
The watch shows 4:11:21
